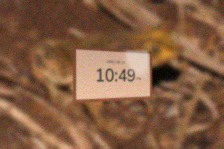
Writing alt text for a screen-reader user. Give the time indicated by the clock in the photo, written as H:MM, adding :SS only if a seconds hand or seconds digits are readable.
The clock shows 10:49
